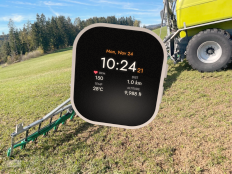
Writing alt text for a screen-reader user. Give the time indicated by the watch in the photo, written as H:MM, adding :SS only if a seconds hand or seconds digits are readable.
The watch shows 10:24
